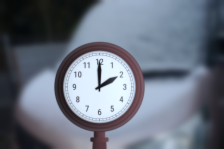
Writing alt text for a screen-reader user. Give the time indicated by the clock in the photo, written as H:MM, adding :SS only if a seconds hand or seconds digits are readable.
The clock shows 2:00
